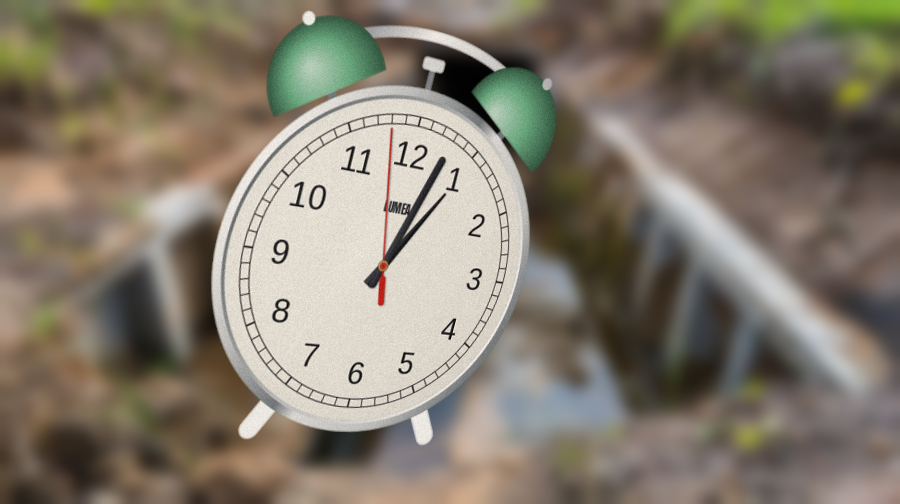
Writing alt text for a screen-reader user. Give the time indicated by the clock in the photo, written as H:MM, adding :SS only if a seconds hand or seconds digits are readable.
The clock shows 1:02:58
